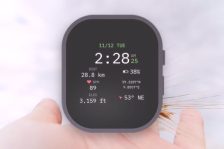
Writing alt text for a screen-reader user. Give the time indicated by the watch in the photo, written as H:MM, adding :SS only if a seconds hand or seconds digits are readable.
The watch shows 2:28
